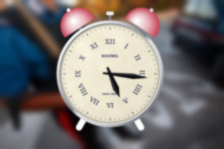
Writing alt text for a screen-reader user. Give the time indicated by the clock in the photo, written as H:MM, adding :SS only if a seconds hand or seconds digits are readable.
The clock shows 5:16
